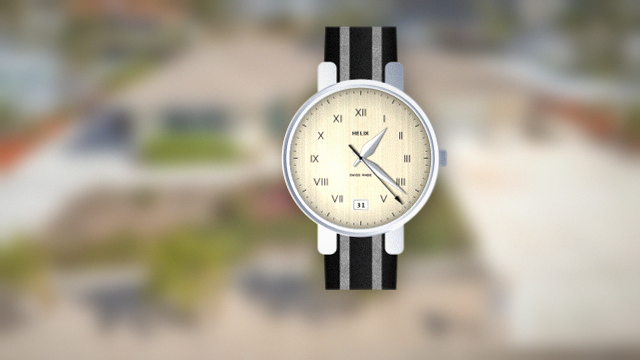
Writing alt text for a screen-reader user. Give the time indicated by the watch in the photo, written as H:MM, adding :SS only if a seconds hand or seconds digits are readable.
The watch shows 1:21:23
